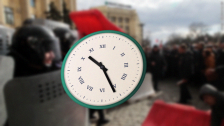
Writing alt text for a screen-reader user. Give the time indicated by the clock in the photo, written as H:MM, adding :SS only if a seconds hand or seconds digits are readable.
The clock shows 10:26
